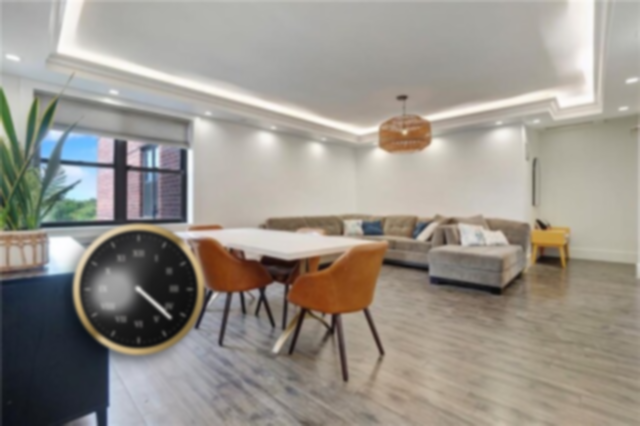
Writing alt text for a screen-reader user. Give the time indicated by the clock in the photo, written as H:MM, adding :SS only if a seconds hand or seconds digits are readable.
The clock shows 4:22
